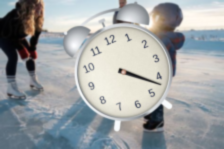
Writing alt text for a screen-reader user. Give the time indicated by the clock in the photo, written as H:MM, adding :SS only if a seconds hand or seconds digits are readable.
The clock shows 4:22
